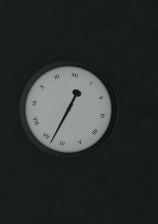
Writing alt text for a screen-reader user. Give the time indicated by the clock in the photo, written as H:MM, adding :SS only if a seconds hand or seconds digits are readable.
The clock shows 12:33
